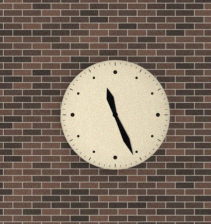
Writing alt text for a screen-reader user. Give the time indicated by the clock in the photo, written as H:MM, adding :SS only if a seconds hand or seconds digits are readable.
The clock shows 11:26
